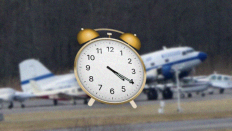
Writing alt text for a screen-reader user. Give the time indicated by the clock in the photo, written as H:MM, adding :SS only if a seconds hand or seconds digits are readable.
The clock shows 4:20
